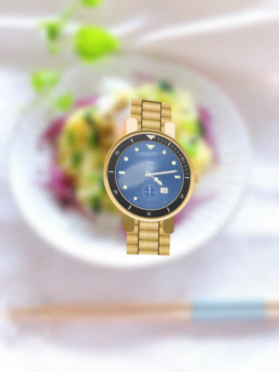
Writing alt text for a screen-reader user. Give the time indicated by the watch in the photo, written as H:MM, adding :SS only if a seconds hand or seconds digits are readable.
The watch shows 4:13
